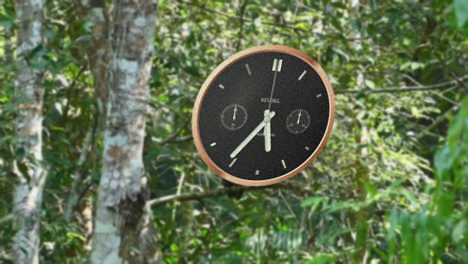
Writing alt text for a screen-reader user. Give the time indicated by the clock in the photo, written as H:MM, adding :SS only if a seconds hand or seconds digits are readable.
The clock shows 5:36
